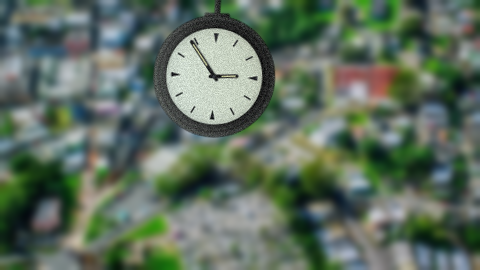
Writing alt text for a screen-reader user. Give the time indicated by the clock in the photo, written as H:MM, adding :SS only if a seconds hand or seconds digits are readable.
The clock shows 2:54
